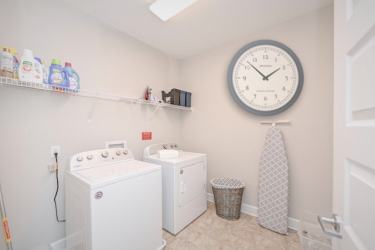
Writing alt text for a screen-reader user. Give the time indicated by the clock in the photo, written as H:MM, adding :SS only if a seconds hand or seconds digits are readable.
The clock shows 1:52
